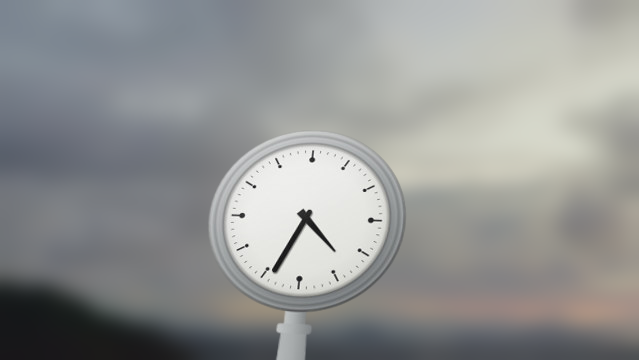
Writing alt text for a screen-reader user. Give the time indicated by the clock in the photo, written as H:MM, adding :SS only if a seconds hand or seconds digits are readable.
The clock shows 4:34
